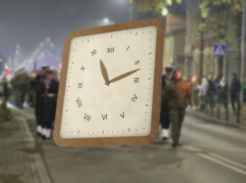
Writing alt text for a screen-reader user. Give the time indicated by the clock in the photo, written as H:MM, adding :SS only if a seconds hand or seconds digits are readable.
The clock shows 11:12
